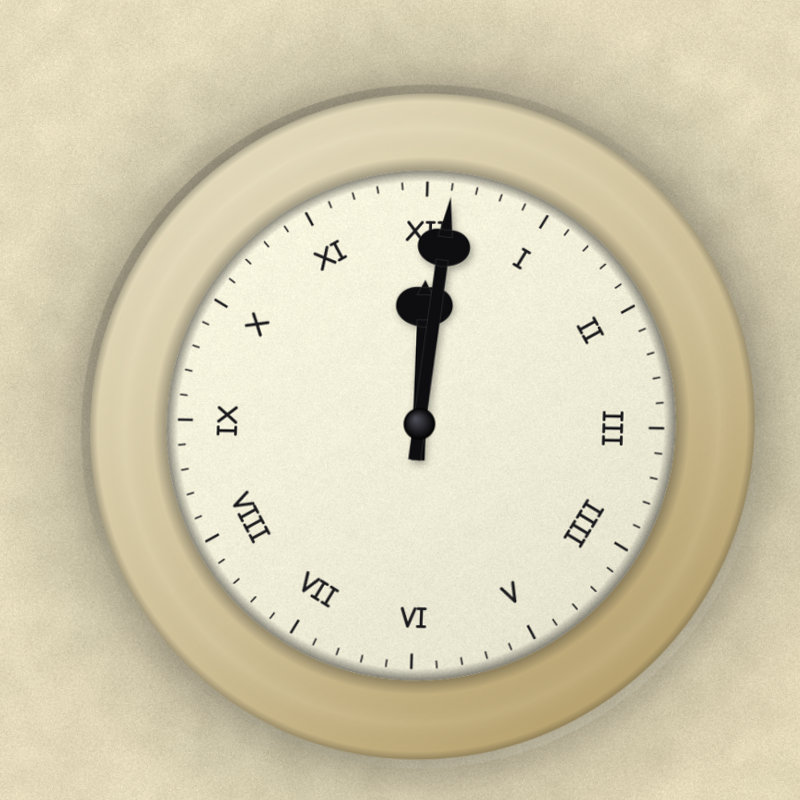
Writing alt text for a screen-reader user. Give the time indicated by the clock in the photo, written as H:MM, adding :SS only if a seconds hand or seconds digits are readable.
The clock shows 12:01
